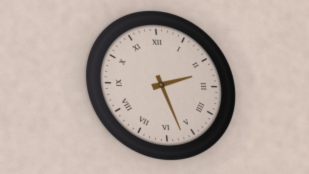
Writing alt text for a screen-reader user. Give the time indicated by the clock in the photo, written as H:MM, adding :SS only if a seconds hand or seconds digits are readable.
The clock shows 2:27
